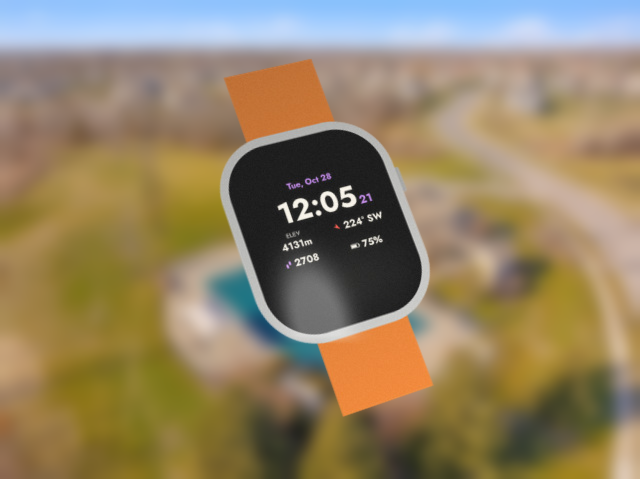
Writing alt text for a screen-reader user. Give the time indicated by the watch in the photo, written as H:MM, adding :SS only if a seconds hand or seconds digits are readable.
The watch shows 12:05:21
